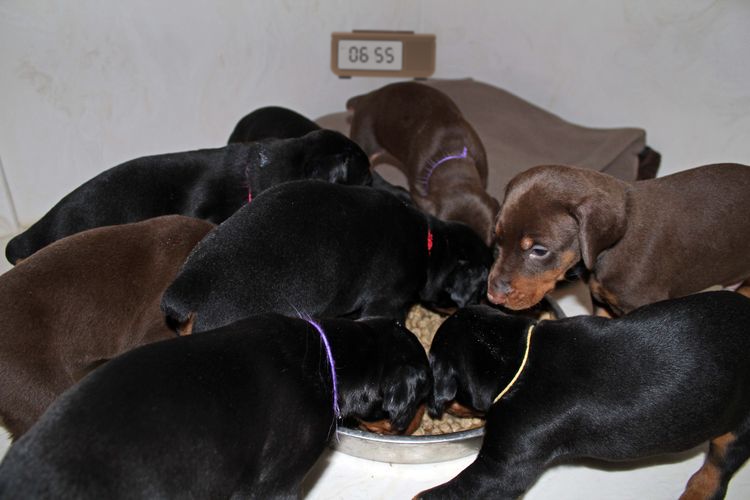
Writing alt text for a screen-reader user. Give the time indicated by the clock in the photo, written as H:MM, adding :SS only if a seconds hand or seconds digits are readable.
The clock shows 6:55
